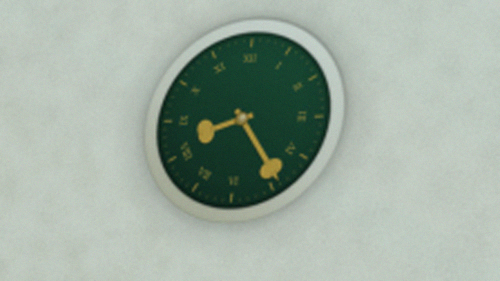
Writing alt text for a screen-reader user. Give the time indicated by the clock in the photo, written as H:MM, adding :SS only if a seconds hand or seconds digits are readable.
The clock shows 8:24
